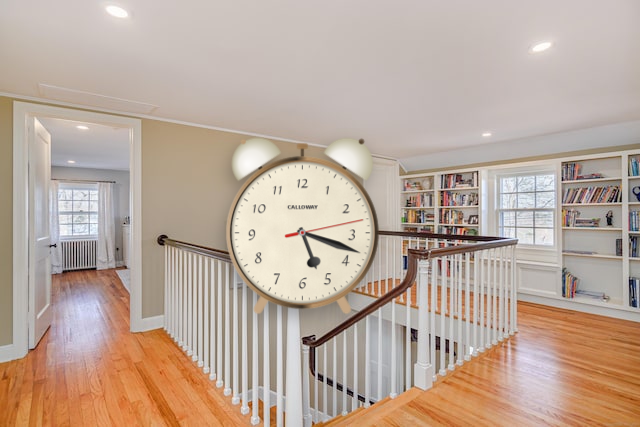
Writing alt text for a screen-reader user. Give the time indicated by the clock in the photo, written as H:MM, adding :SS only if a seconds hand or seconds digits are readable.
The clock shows 5:18:13
